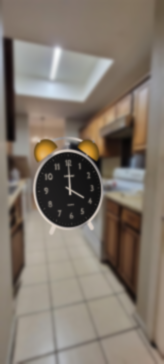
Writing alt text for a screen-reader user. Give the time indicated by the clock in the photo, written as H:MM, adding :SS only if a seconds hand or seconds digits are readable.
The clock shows 4:00
